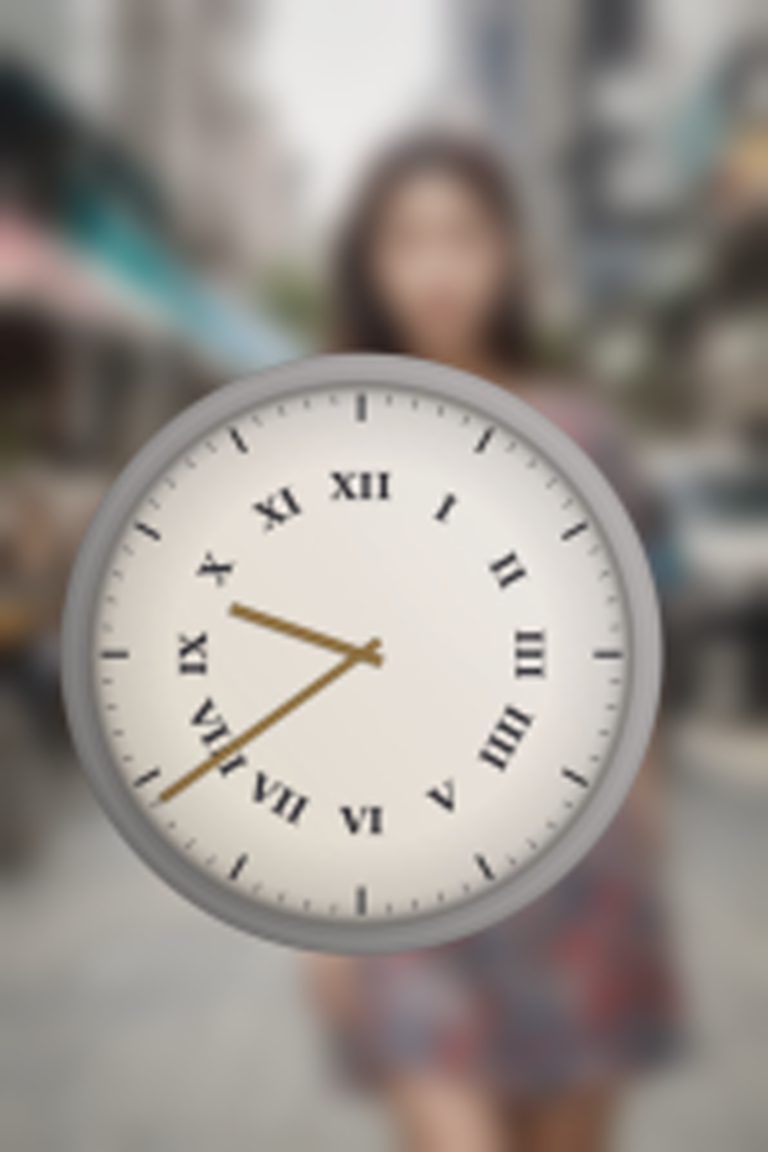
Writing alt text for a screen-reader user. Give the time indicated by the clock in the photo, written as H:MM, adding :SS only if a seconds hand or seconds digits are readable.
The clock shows 9:39
